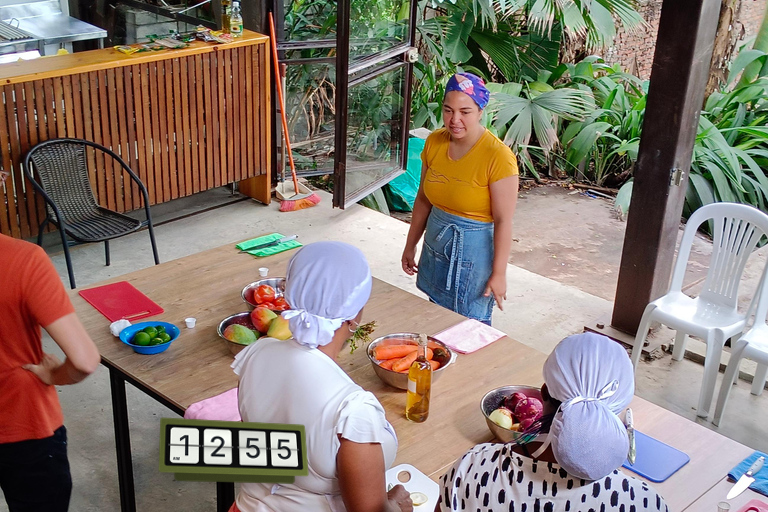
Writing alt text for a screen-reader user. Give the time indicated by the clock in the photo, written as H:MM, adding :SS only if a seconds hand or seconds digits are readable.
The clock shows 12:55
